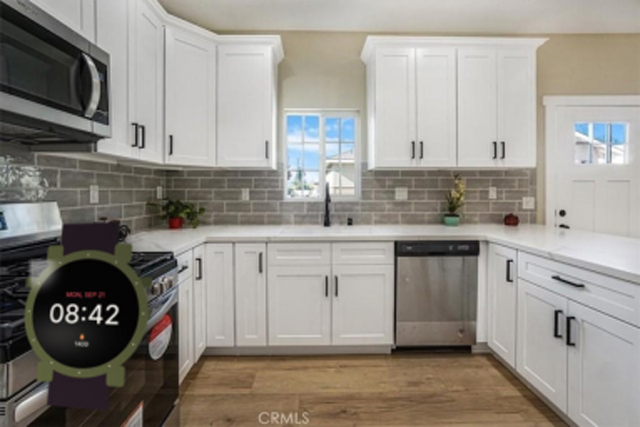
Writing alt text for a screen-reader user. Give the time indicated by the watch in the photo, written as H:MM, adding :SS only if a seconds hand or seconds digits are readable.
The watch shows 8:42
